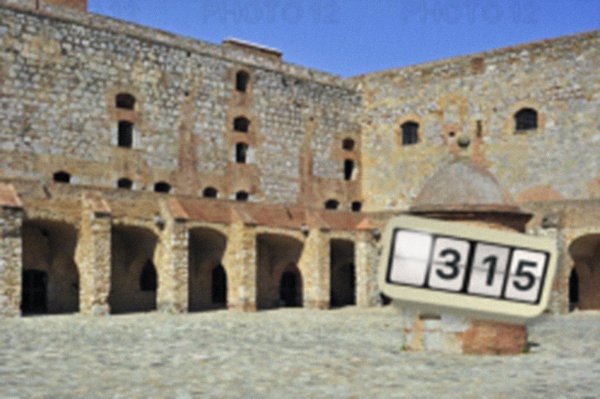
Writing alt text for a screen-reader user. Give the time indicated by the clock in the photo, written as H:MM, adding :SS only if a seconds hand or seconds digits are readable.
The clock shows 3:15
